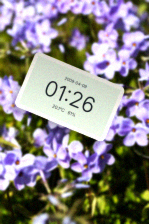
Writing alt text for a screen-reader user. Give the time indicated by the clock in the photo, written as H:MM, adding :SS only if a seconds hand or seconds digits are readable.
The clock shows 1:26
